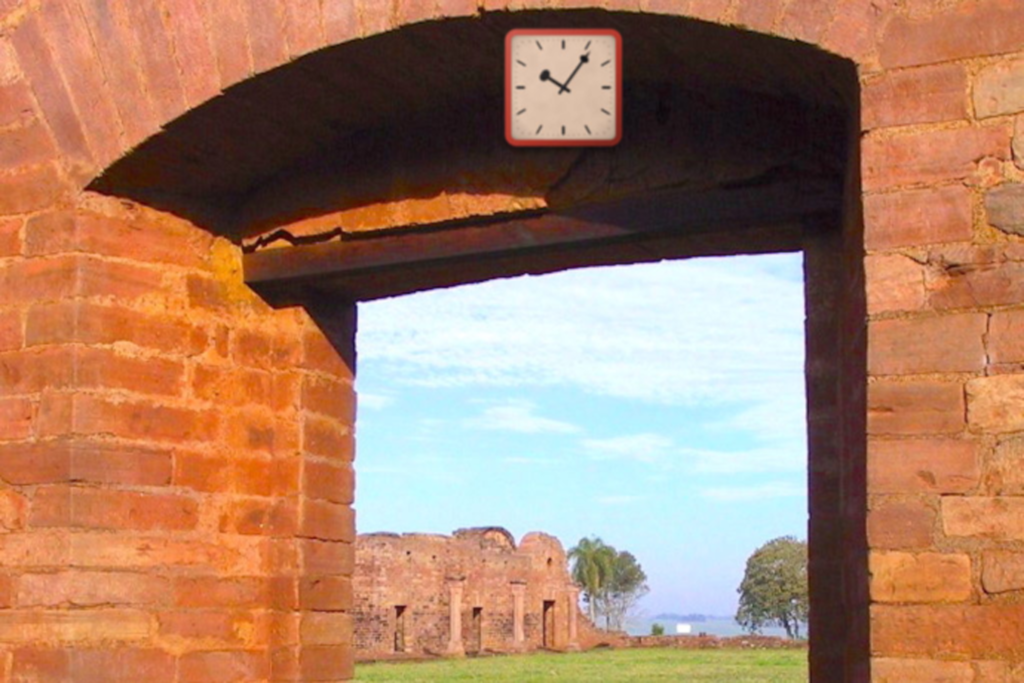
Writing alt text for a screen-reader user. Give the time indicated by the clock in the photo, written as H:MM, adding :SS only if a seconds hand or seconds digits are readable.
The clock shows 10:06
